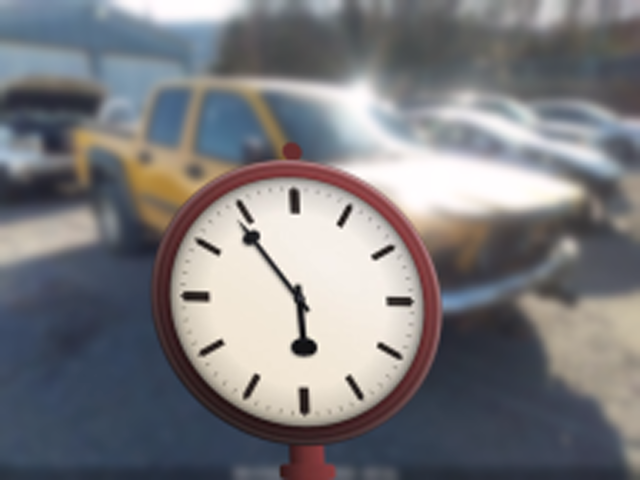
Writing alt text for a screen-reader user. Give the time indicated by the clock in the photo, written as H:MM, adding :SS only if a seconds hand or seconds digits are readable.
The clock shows 5:54
